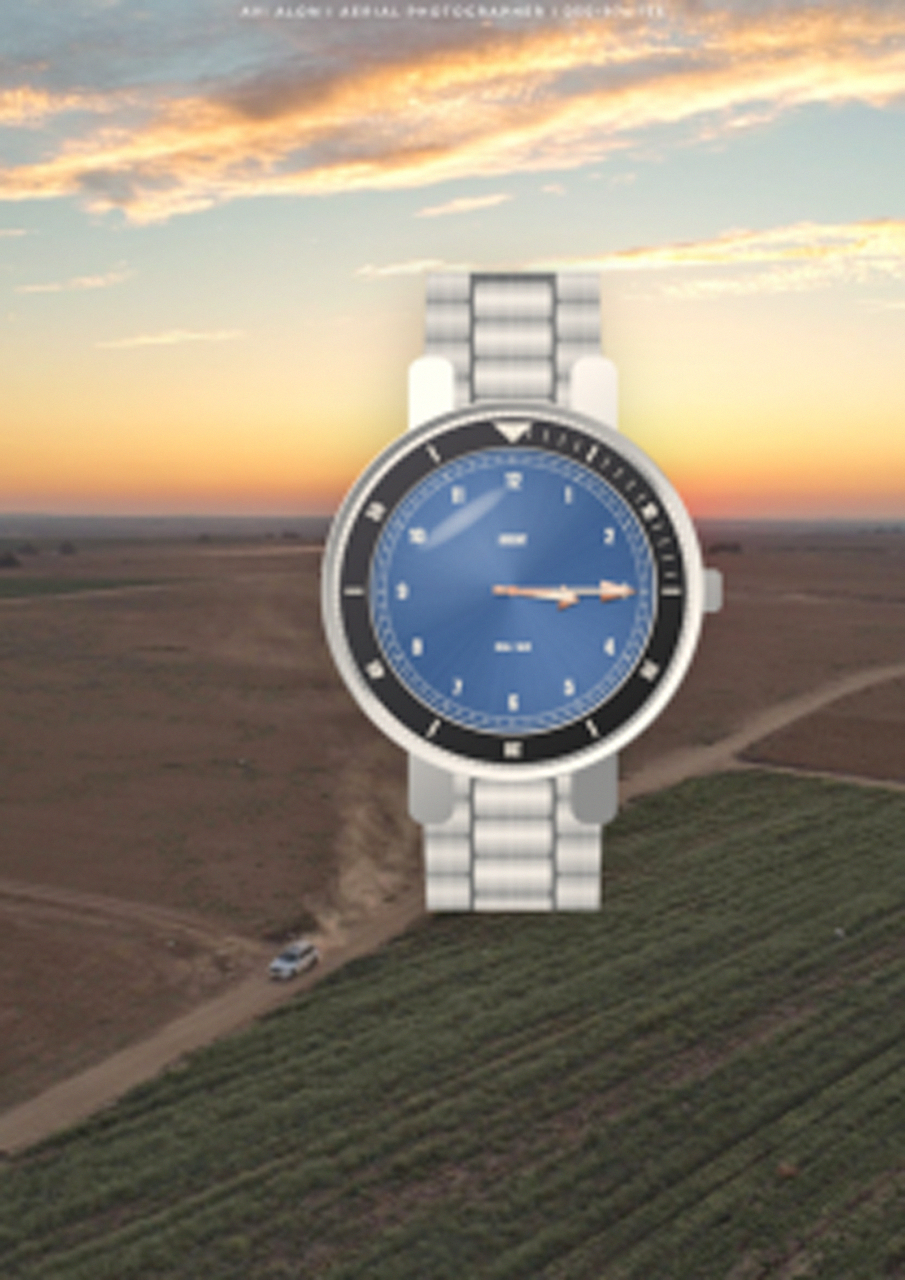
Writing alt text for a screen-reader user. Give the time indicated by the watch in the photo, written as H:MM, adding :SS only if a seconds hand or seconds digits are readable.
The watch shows 3:15
